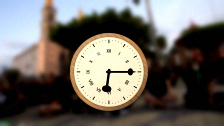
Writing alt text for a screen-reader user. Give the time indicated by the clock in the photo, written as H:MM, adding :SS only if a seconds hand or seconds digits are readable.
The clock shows 6:15
